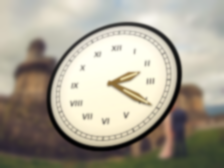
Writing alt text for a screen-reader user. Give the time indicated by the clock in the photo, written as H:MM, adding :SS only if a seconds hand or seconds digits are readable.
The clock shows 2:20
